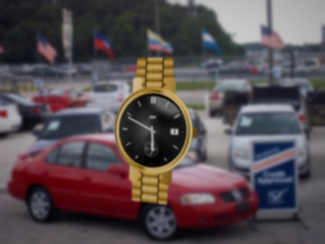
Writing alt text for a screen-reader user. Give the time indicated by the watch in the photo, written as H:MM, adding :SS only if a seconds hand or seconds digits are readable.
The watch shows 5:49
